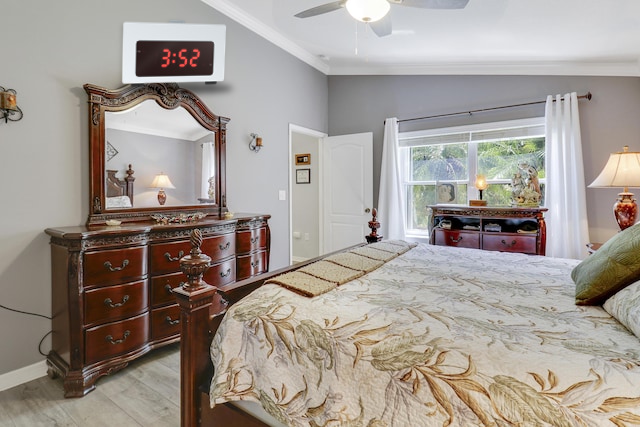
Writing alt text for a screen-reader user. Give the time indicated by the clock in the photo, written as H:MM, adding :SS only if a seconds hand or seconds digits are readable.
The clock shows 3:52
